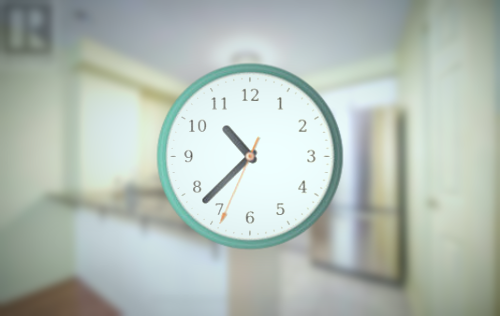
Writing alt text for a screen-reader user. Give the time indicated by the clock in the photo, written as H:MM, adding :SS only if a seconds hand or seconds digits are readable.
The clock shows 10:37:34
